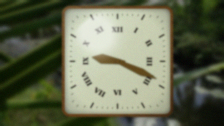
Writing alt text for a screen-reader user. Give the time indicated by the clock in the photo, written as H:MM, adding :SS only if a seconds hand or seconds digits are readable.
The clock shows 9:19
